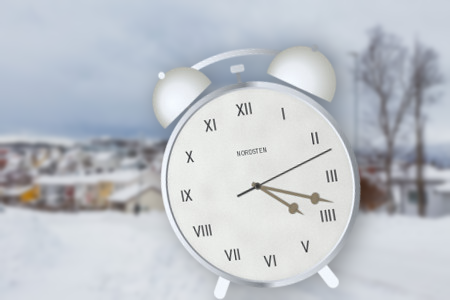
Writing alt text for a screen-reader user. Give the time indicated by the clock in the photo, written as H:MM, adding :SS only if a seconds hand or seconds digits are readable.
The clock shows 4:18:12
